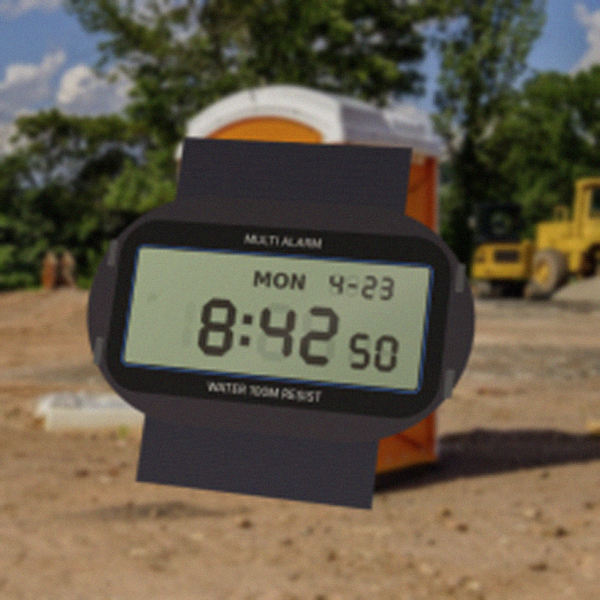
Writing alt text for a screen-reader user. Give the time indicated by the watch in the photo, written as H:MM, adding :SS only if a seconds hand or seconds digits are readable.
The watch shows 8:42:50
